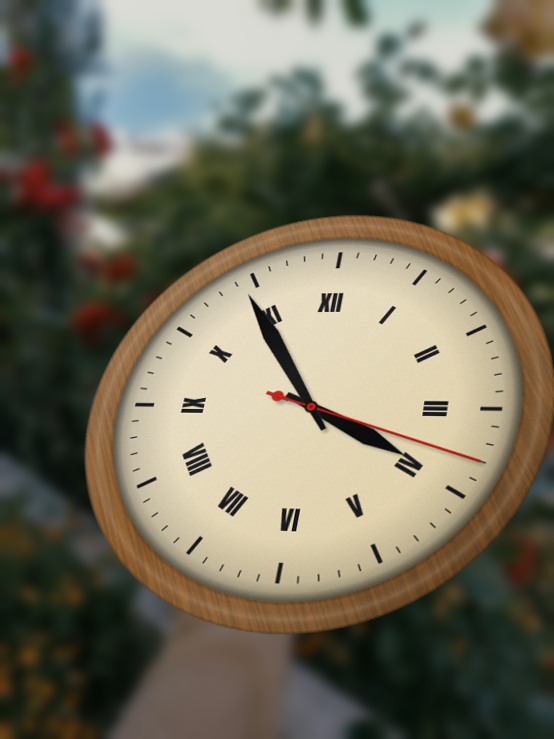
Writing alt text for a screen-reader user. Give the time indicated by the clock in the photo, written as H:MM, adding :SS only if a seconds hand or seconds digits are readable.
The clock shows 3:54:18
